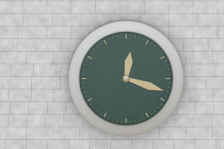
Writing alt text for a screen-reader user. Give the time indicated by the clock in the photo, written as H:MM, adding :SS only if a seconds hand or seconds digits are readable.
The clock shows 12:18
